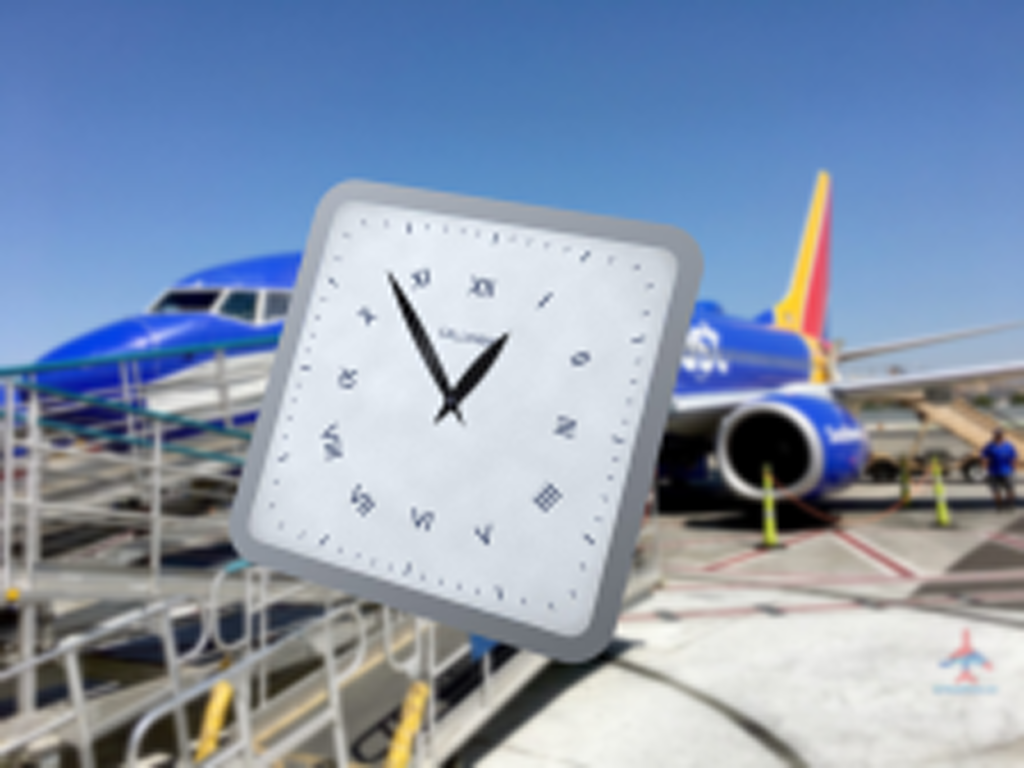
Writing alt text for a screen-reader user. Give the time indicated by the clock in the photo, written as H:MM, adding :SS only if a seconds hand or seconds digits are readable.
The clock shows 12:53
